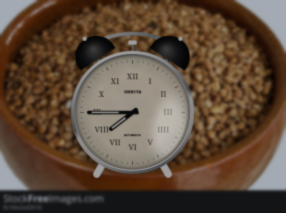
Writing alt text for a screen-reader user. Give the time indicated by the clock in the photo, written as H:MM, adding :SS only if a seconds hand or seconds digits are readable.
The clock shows 7:45
